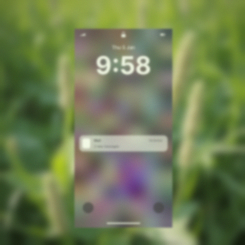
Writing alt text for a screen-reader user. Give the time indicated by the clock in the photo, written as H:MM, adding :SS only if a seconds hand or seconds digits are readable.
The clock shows 9:58
